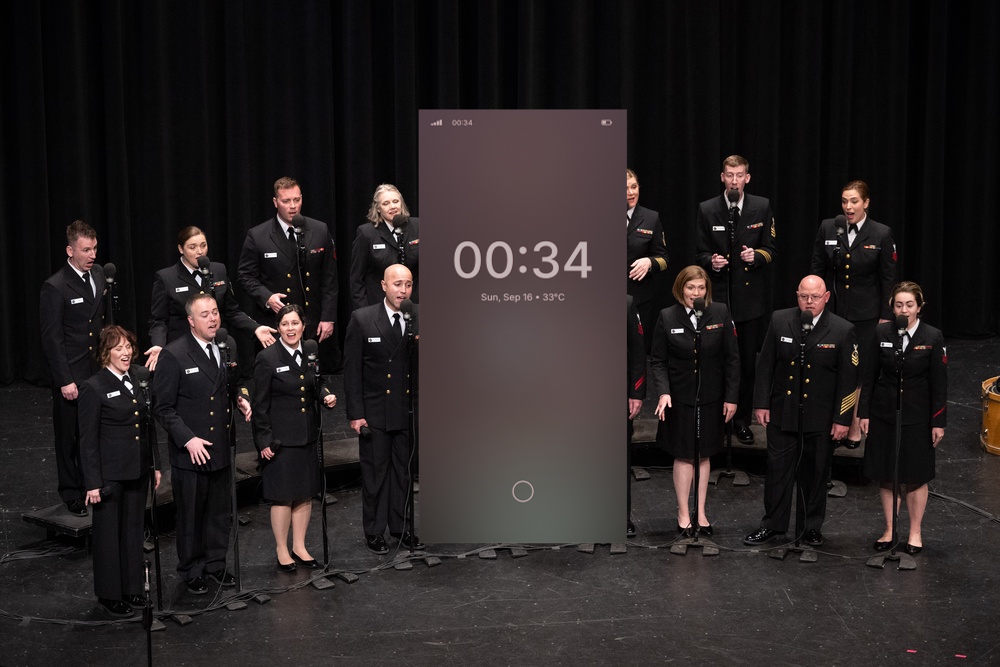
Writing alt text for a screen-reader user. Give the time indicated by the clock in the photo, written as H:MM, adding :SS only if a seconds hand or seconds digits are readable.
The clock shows 0:34
